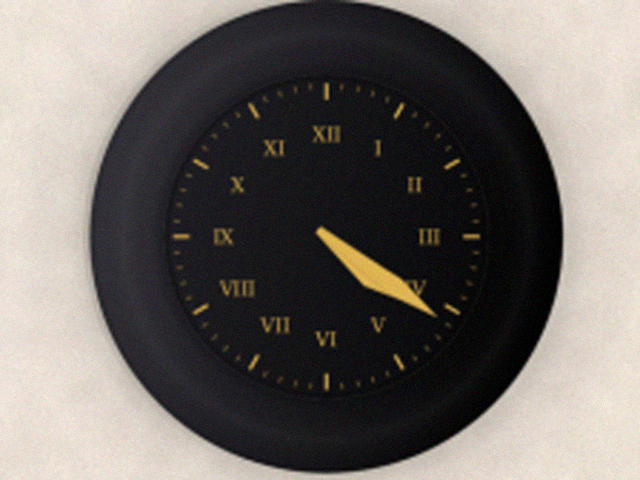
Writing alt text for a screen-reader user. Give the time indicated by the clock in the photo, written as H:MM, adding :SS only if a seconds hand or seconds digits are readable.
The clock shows 4:21
